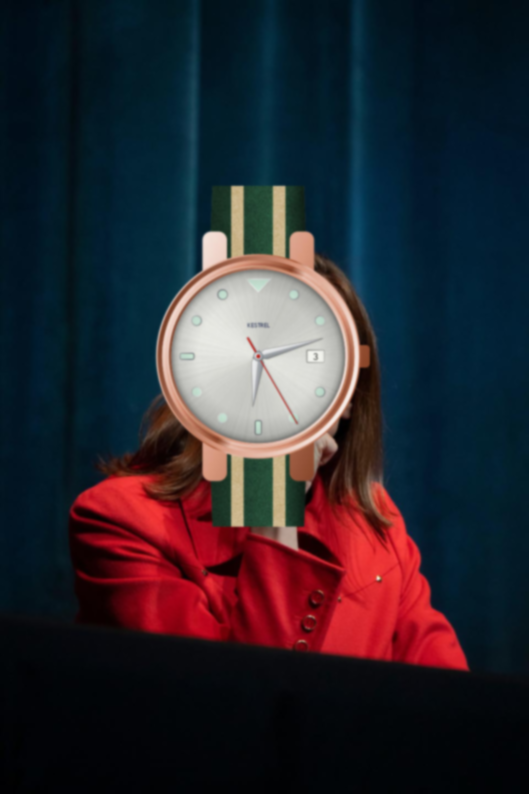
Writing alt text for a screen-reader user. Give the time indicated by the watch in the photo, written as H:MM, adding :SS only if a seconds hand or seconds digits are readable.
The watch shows 6:12:25
